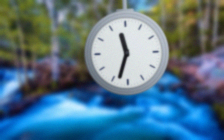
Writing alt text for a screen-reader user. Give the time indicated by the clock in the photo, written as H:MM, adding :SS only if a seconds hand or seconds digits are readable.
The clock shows 11:33
